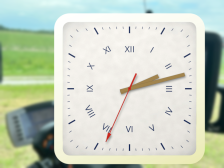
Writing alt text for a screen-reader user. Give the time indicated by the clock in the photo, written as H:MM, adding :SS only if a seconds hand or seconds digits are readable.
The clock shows 2:12:34
